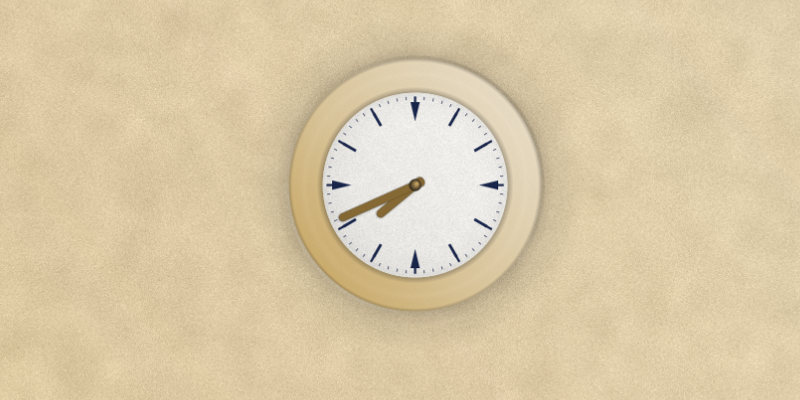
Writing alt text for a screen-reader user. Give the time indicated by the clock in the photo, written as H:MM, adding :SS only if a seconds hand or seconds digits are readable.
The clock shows 7:41
